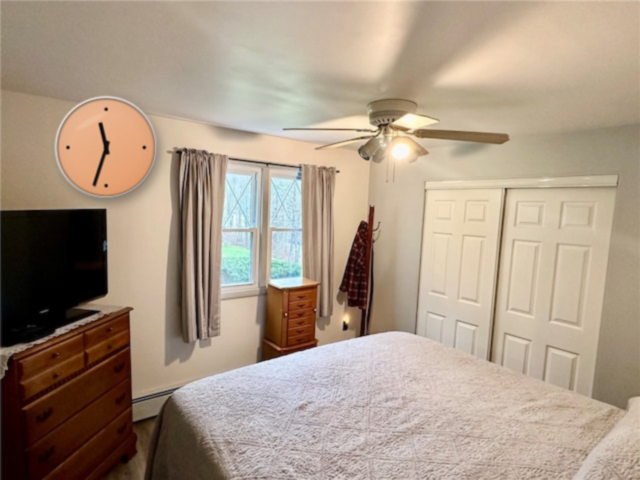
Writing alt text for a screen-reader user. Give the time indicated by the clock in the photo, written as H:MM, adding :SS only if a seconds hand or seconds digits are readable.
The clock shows 11:33
